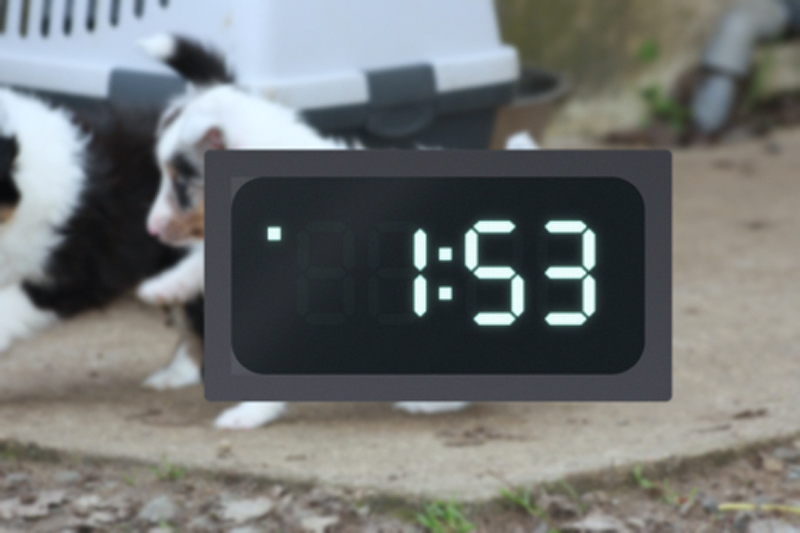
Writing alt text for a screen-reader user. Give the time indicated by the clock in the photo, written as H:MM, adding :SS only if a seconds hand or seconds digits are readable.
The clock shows 1:53
